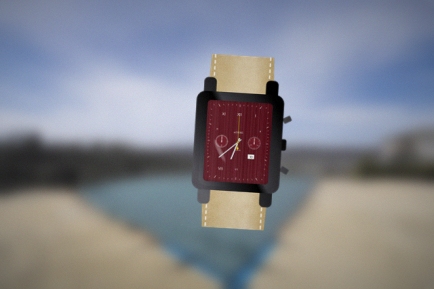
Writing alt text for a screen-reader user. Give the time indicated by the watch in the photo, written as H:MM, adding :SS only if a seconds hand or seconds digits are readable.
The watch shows 6:38
